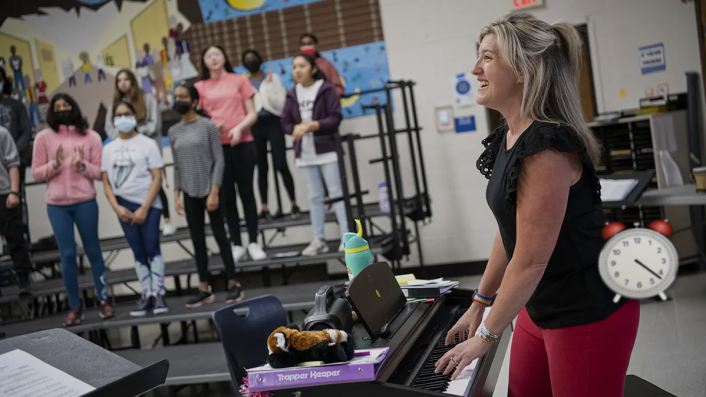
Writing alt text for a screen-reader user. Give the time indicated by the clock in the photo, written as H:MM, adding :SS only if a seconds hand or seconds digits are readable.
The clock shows 4:22
